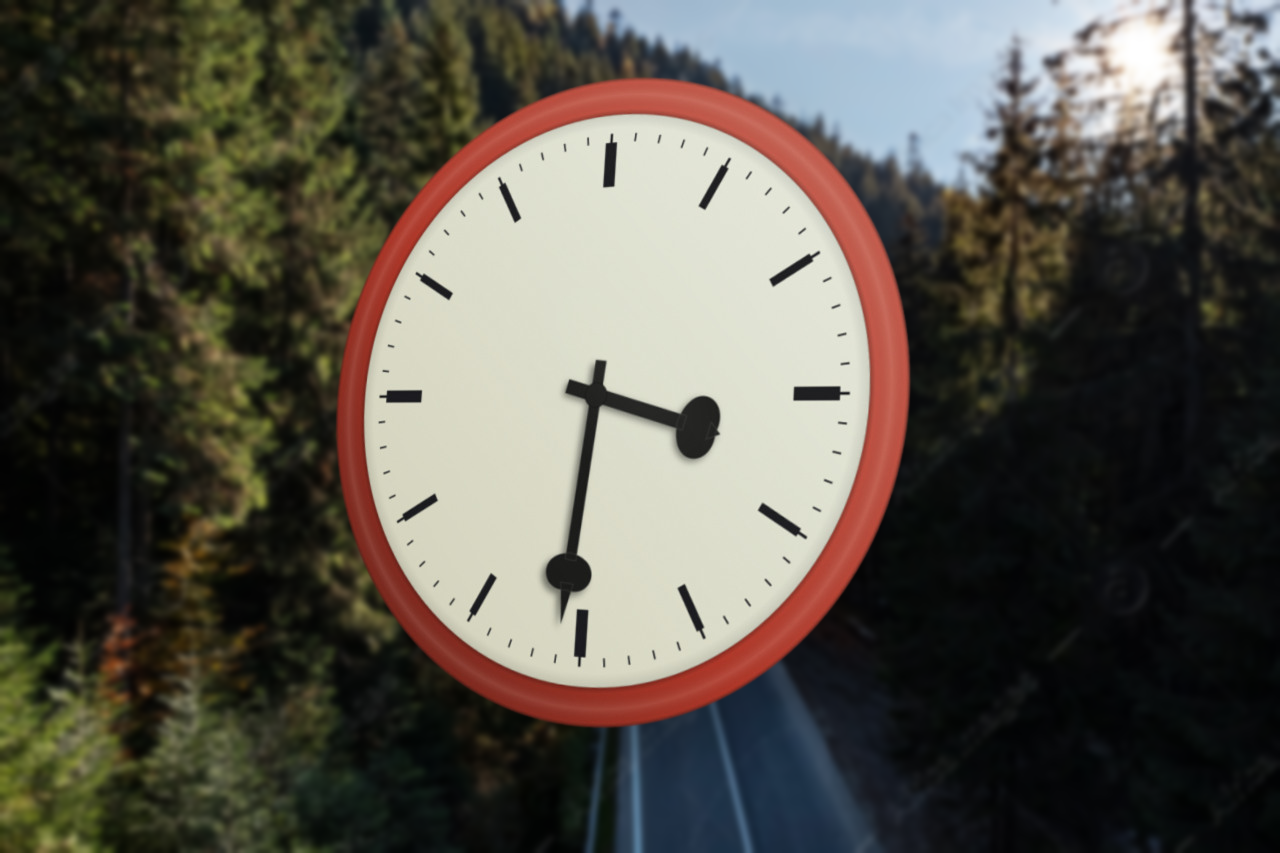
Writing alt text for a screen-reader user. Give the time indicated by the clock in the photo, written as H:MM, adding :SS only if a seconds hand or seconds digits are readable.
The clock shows 3:31
